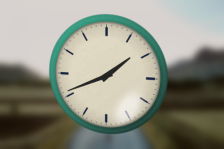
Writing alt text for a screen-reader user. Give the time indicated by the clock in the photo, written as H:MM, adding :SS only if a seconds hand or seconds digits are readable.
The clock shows 1:41
